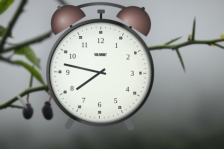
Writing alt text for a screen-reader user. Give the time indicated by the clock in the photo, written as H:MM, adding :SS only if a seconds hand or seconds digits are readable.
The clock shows 7:47
